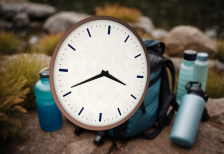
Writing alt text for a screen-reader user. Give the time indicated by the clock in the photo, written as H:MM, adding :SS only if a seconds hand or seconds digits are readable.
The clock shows 3:41
